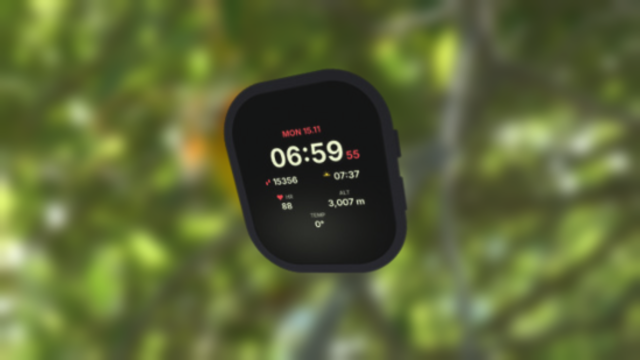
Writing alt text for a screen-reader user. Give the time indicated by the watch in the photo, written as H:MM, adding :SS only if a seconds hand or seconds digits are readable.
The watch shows 6:59:55
